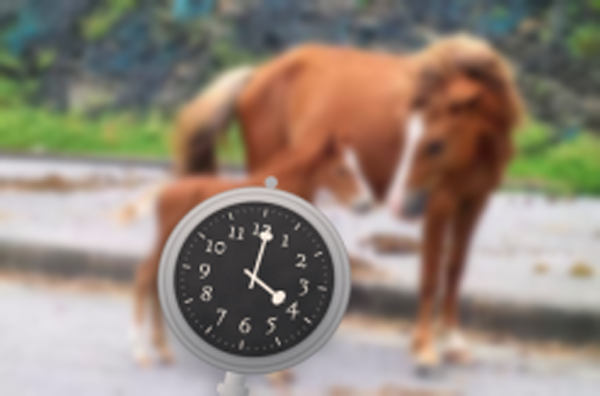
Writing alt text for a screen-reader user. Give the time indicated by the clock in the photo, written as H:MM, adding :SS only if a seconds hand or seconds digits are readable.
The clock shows 4:01
